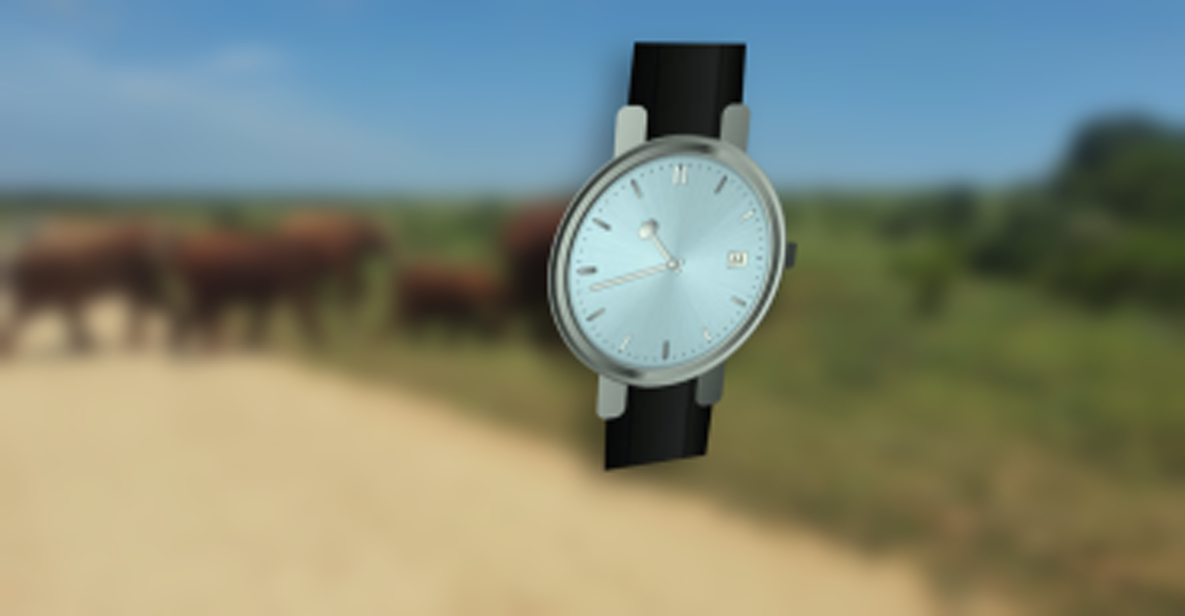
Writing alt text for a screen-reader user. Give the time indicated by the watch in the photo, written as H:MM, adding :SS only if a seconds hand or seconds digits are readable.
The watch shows 10:43
